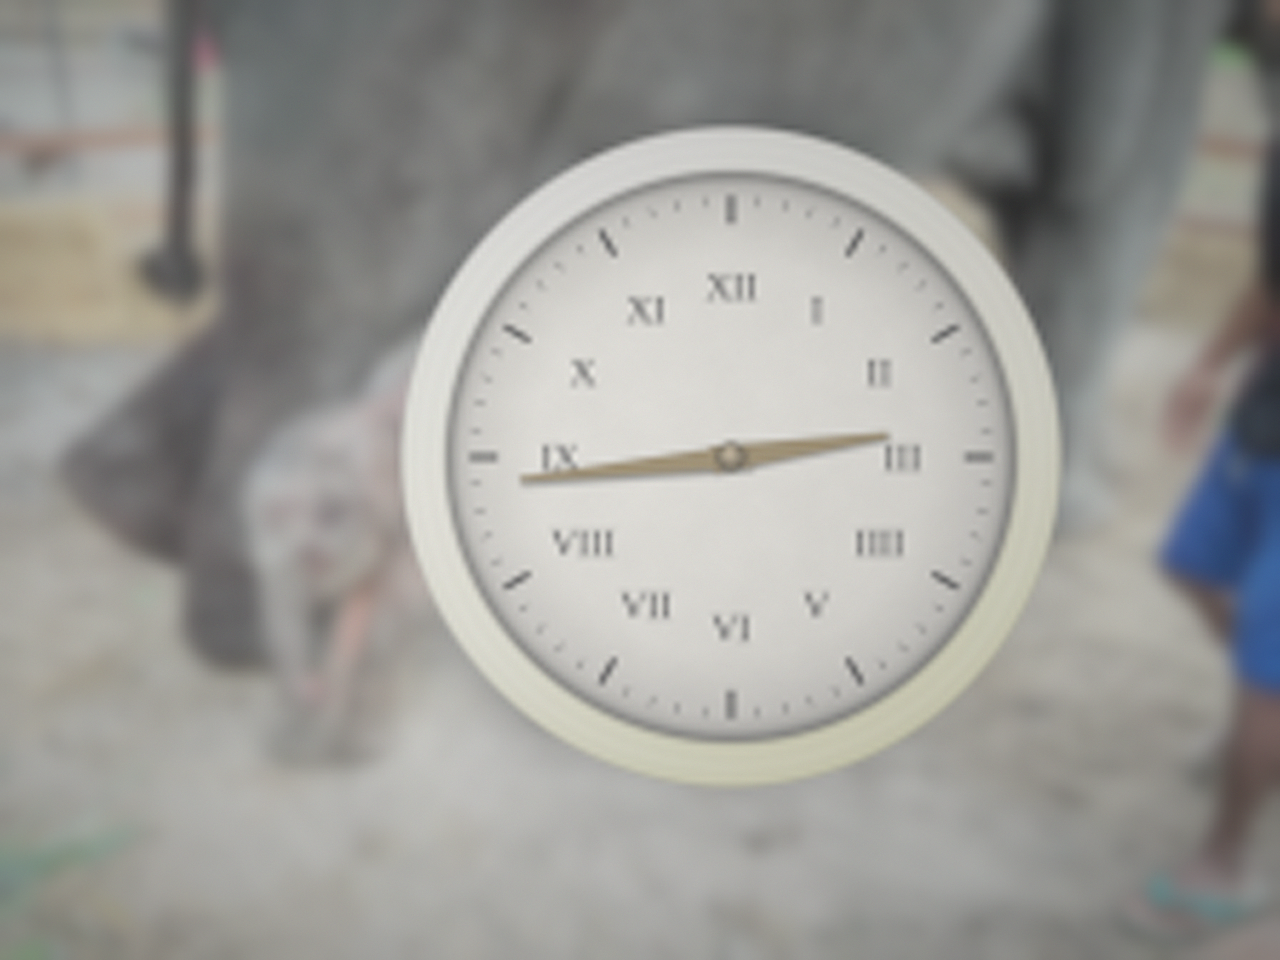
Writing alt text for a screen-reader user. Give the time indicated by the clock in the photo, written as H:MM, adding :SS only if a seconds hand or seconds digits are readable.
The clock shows 2:44
